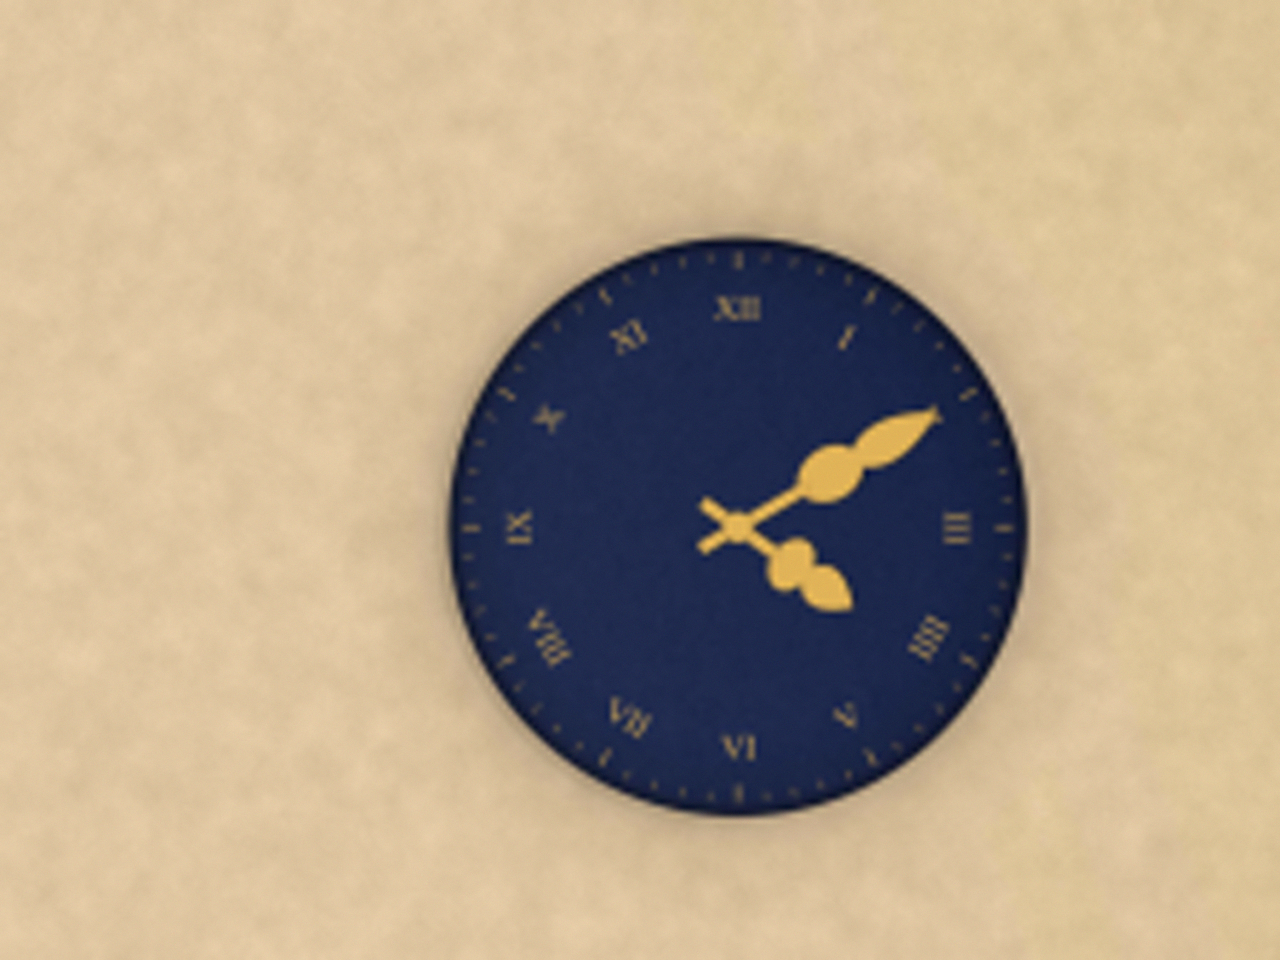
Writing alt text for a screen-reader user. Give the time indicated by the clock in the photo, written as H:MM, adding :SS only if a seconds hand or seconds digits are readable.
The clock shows 4:10
